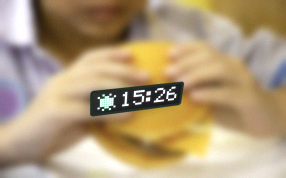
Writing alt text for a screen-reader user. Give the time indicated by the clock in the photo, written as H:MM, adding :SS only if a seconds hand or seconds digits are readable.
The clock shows 15:26
